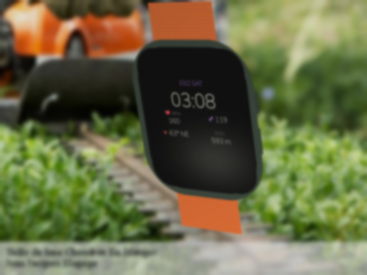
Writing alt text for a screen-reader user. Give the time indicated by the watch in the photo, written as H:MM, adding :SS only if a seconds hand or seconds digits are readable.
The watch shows 3:08
